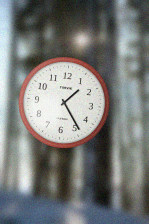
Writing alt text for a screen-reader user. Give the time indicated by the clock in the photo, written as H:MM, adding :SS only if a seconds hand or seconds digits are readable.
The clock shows 1:24
